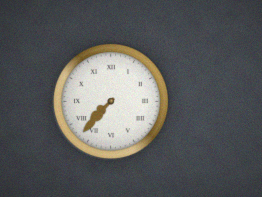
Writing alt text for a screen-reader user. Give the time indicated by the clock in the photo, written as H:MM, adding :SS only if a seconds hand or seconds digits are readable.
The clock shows 7:37
